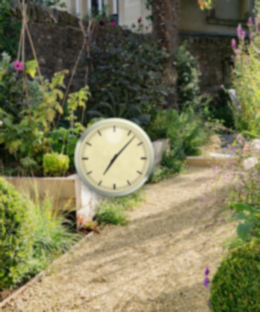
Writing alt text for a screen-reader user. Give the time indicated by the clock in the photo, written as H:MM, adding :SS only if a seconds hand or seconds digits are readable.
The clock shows 7:07
